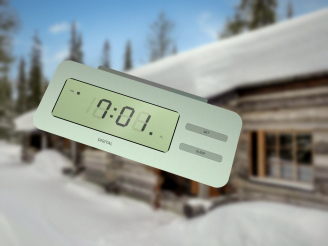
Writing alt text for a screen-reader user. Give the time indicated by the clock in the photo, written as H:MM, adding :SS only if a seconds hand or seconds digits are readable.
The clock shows 7:01
